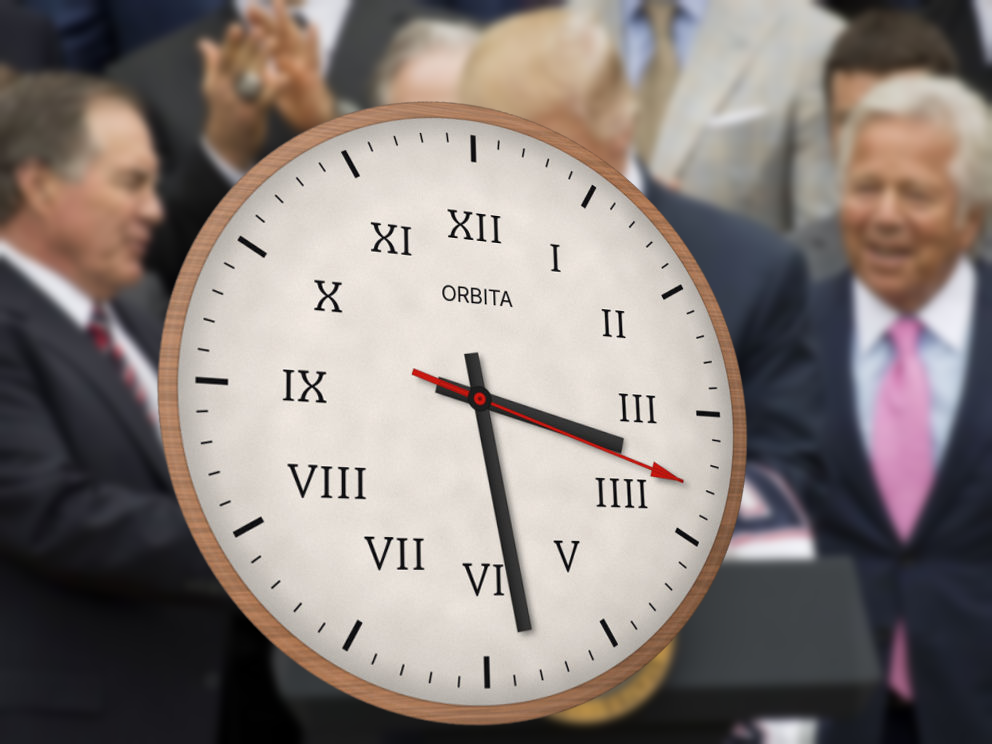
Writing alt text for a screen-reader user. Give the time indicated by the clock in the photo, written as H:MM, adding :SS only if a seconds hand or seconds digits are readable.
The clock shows 3:28:18
